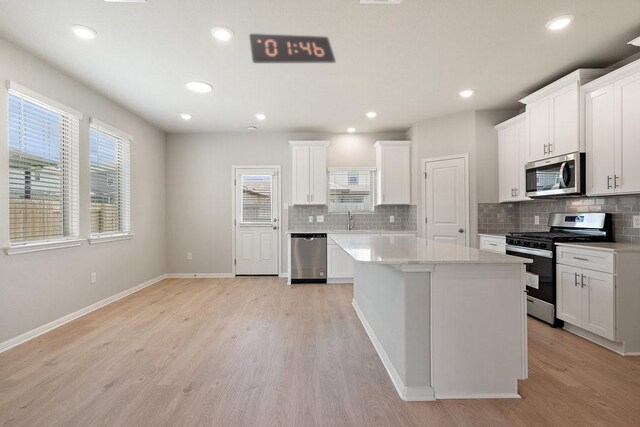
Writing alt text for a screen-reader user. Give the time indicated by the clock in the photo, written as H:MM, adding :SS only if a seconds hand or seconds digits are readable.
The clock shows 1:46
